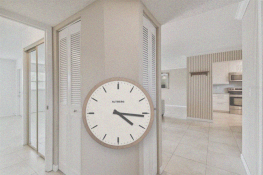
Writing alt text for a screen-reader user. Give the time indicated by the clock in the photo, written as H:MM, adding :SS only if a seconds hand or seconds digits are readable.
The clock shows 4:16
